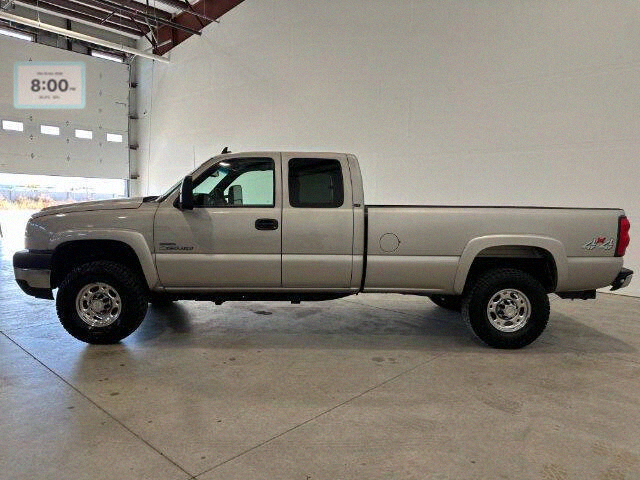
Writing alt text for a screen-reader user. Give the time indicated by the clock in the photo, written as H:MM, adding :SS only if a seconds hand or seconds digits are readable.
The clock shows 8:00
